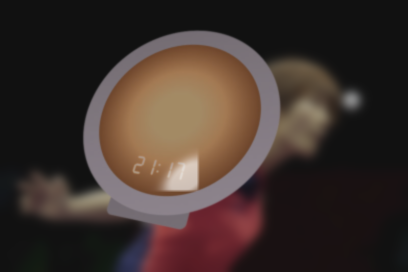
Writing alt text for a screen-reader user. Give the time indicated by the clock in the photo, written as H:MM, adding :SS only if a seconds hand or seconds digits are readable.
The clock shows 21:17
